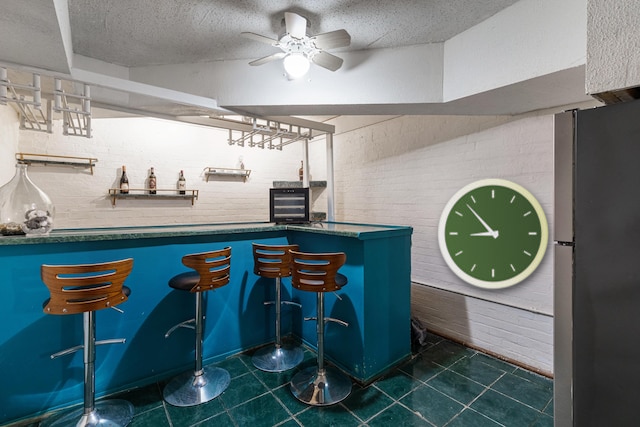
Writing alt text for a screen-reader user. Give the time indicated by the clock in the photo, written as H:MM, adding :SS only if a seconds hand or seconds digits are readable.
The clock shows 8:53
